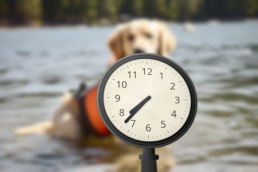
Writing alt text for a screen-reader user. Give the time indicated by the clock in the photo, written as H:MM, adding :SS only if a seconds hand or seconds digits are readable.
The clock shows 7:37
